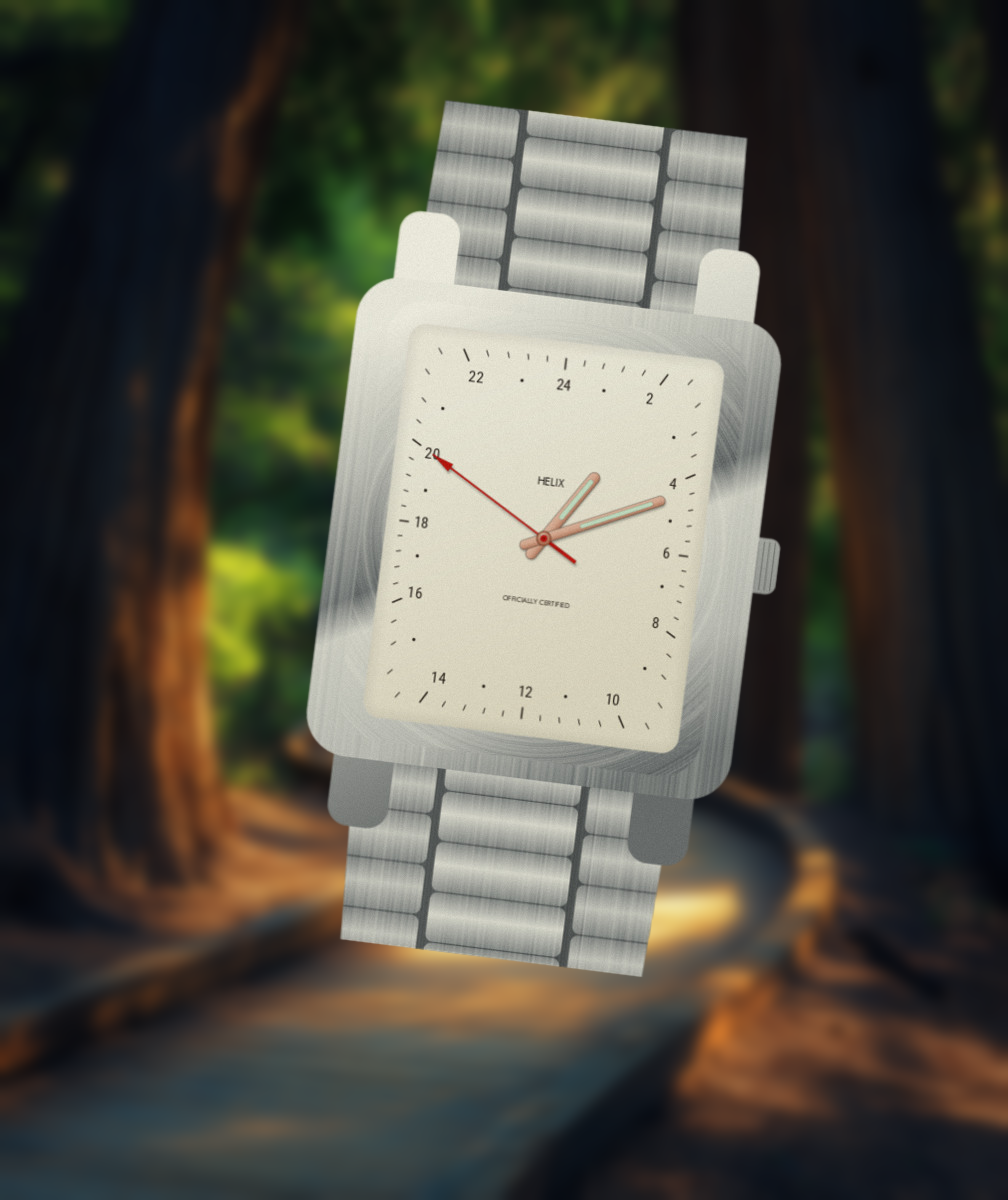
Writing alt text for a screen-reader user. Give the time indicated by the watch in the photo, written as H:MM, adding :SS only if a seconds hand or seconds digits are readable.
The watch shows 2:10:50
